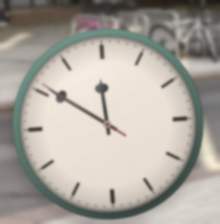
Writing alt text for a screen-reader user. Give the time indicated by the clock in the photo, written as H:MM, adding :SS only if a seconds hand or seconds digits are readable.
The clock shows 11:50:51
